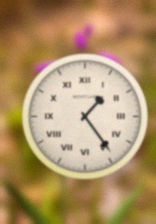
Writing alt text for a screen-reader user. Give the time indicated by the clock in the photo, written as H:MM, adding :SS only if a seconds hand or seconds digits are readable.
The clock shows 1:24
